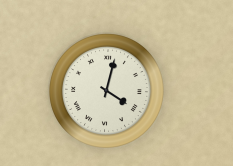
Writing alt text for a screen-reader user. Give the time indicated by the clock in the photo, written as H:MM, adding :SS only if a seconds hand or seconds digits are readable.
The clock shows 4:02
